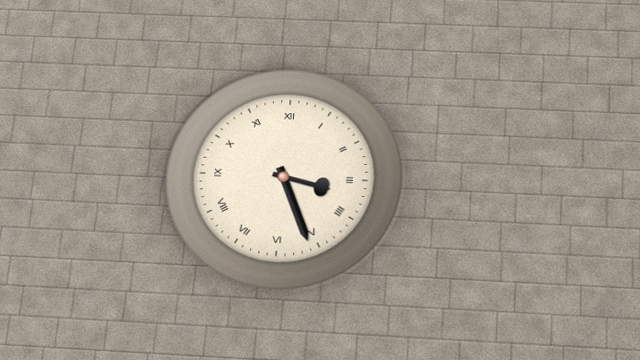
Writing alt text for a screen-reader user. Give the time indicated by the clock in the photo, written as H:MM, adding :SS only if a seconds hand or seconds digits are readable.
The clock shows 3:26
